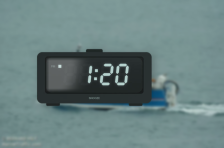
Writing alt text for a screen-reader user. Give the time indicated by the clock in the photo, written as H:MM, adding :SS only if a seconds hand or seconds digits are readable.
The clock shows 1:20
